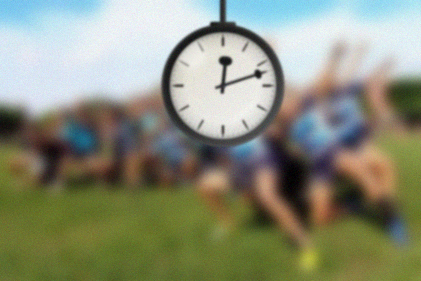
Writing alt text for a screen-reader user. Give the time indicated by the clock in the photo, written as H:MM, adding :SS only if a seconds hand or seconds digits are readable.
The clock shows 12:12
